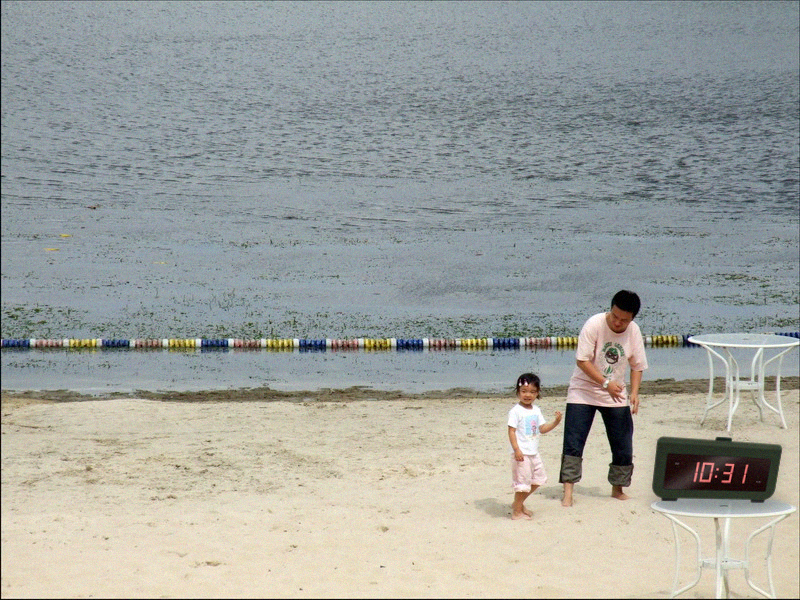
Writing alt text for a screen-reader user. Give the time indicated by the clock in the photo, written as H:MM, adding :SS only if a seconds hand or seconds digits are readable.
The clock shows 10:31
